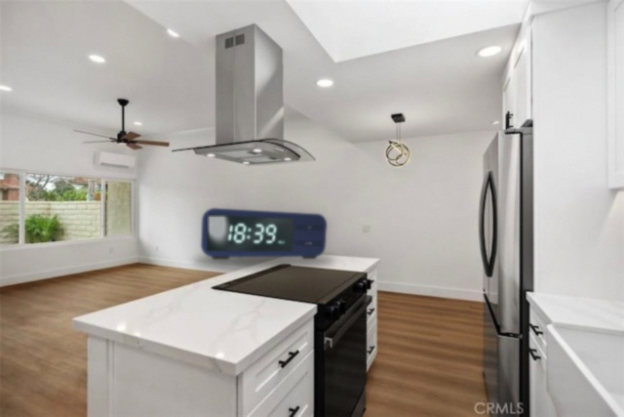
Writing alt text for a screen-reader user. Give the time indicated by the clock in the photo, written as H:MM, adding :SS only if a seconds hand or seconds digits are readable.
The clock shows 18:39
